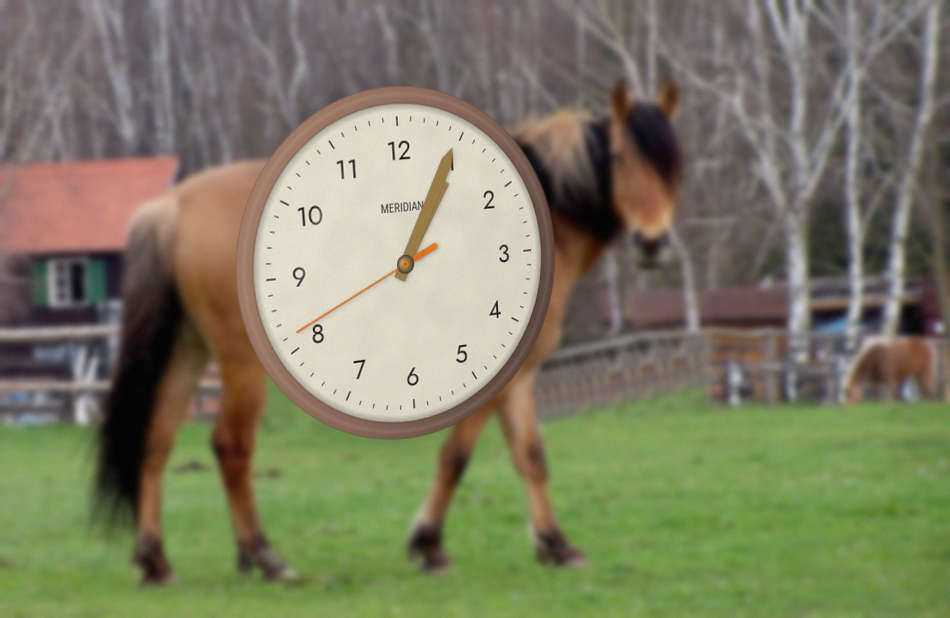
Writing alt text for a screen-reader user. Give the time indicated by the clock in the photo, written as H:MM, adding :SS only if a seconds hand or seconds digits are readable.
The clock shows 1:04:41
